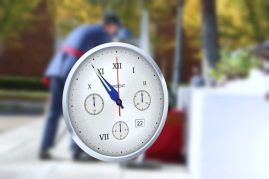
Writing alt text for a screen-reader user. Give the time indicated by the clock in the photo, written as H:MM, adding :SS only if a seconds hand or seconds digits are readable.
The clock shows 10:54
